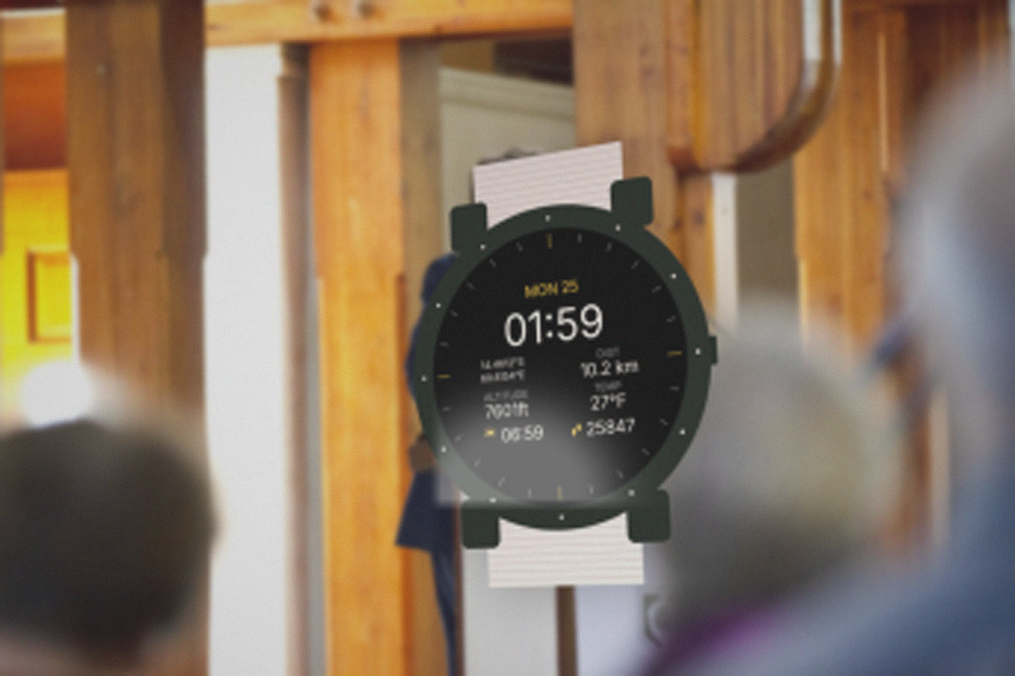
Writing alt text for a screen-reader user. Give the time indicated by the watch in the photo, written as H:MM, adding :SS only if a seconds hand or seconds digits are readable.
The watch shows 1:59
